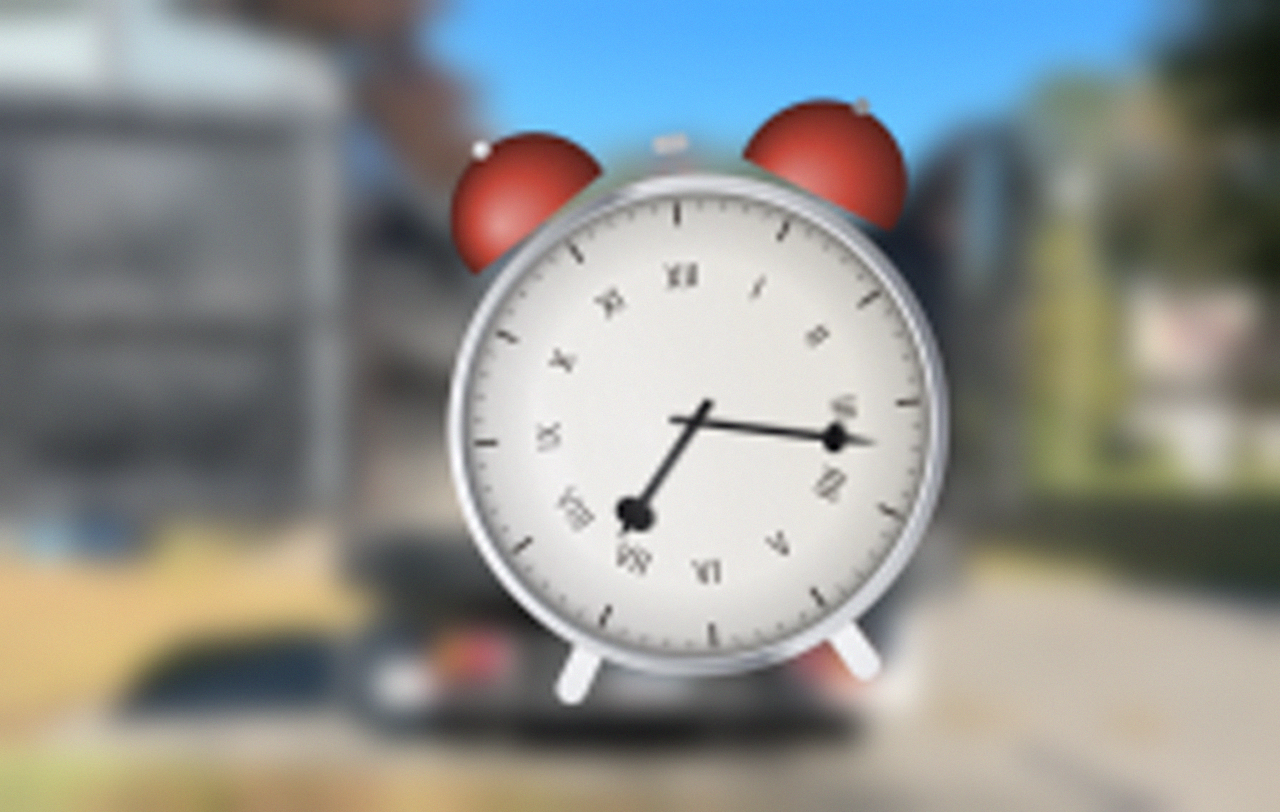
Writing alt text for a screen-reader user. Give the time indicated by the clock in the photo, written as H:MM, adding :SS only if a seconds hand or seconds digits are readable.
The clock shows 7:17
